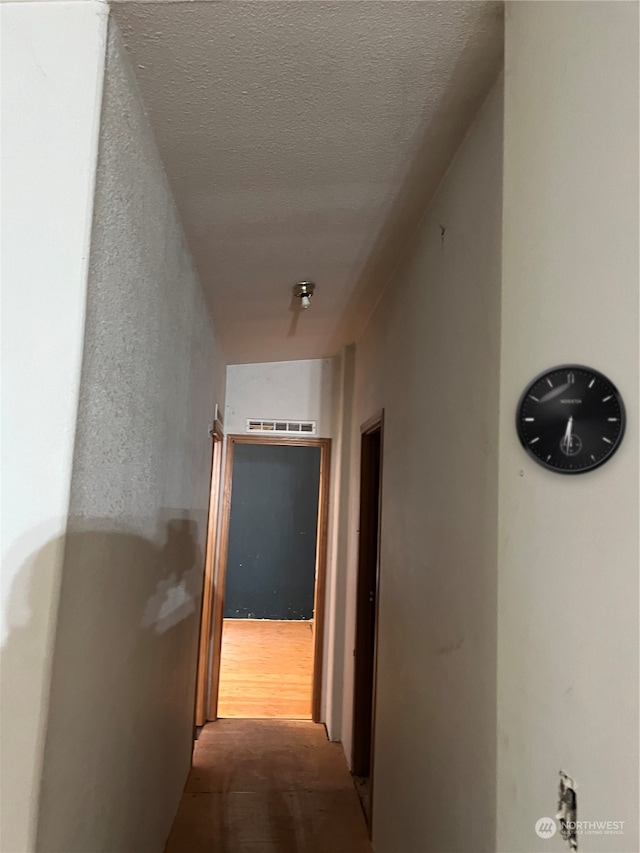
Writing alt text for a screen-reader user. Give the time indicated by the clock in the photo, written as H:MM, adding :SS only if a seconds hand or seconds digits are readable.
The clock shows 6:31
